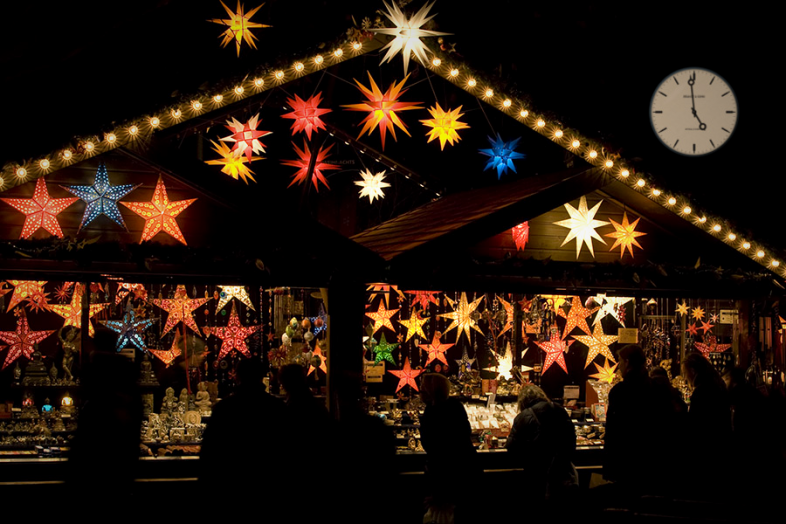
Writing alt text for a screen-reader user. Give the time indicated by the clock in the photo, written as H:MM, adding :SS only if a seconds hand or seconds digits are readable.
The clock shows 4:59
